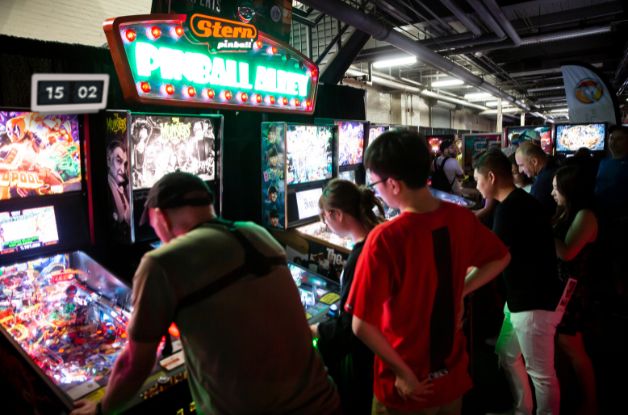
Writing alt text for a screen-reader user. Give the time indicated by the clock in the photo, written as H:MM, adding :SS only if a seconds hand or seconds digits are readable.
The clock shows 15:02
